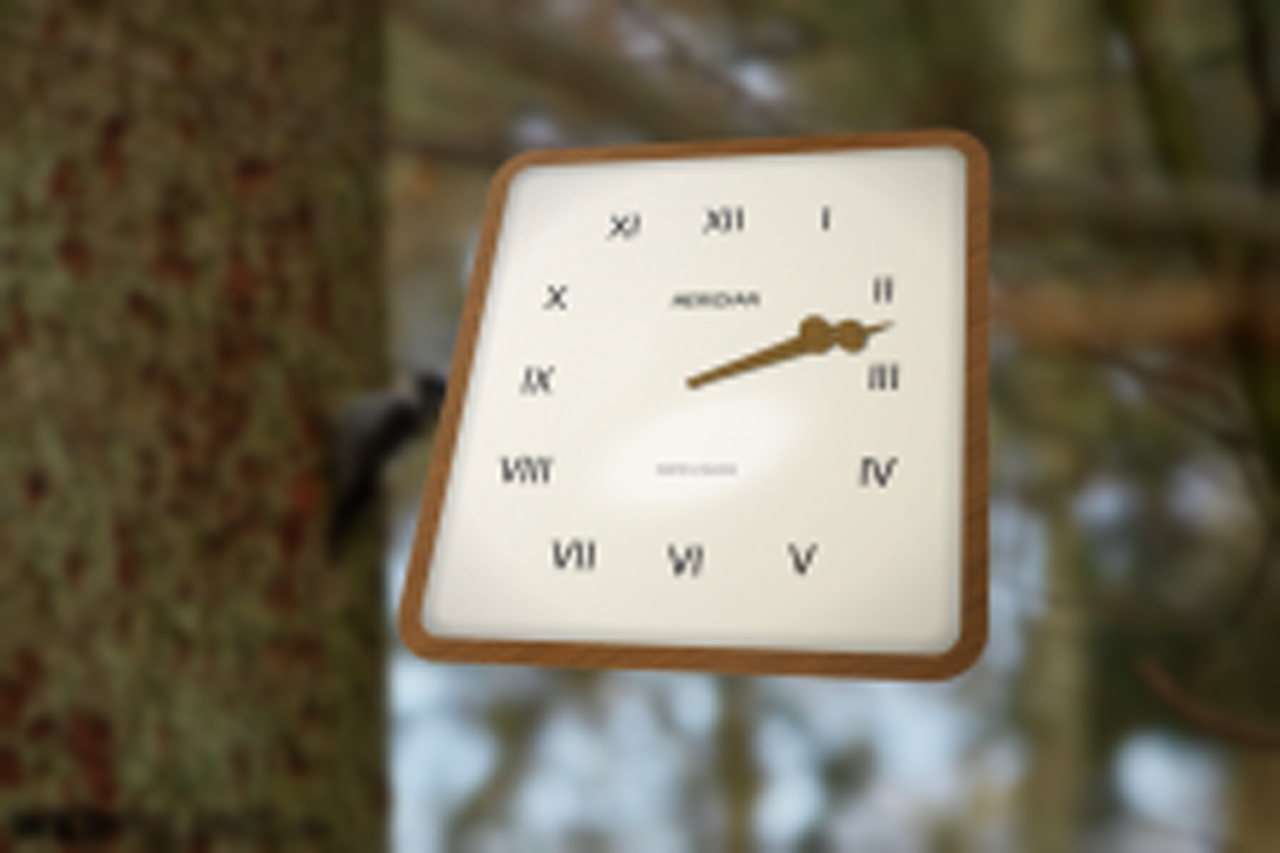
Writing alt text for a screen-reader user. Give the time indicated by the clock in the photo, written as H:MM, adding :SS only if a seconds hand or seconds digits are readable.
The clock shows 2:12
